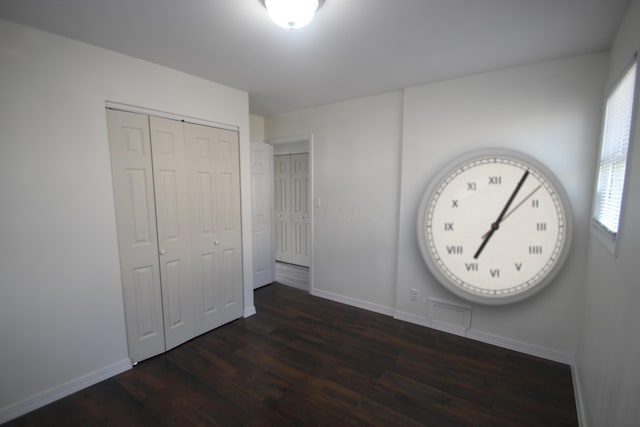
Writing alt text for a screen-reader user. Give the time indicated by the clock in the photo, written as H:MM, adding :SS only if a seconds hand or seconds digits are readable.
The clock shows 7:05:08
